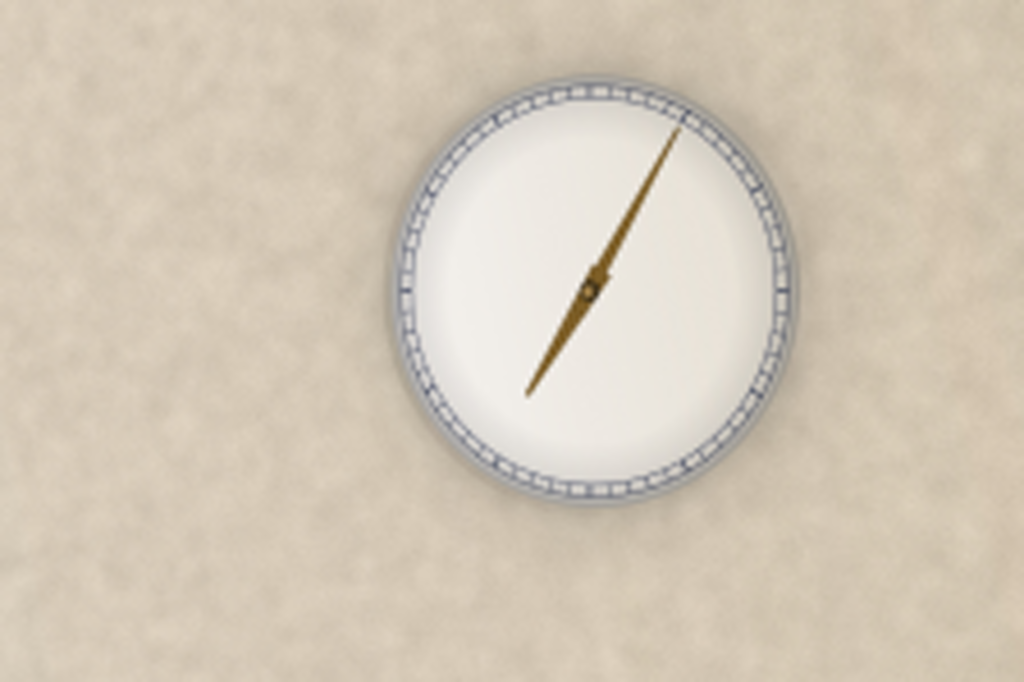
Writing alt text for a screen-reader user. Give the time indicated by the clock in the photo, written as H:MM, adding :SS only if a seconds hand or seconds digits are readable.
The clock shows 7:05
